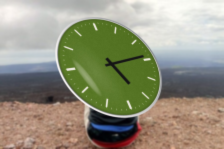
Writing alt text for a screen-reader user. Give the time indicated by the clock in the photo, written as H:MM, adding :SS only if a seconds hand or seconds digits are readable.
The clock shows 5:14
